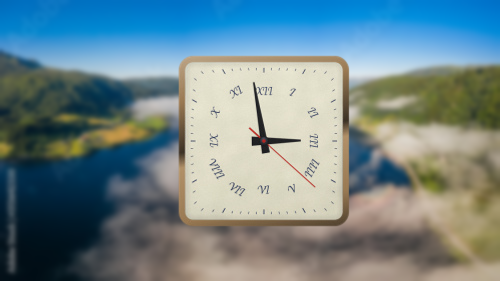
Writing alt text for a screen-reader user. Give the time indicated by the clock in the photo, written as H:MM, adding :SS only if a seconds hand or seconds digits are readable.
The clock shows 2:58:22
